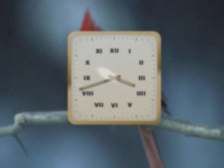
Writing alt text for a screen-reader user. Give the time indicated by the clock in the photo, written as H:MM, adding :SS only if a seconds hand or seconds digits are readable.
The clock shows 3:42
